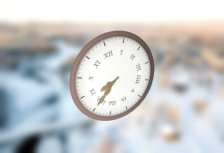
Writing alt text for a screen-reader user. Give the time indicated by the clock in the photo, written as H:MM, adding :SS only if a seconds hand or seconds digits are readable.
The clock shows 8:40
